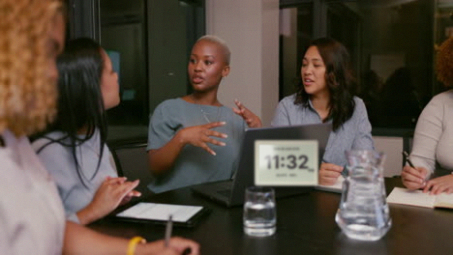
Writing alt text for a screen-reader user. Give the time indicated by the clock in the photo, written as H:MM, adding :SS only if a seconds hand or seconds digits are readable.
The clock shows 11:32
